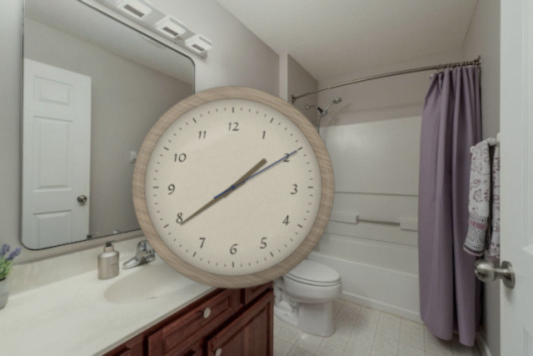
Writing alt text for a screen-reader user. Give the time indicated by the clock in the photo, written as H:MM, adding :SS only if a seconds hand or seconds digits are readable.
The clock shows 1:39:10
